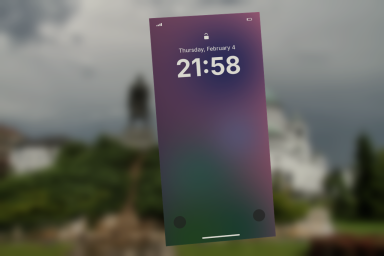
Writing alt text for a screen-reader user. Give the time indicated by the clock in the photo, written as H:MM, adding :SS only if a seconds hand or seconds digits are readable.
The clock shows 21:58
